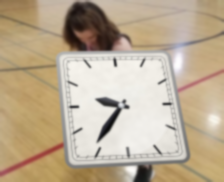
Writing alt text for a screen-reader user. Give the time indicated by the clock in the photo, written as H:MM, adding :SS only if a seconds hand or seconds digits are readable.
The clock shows 9:36
